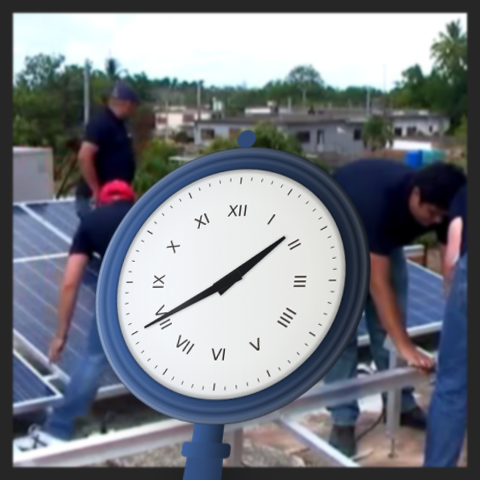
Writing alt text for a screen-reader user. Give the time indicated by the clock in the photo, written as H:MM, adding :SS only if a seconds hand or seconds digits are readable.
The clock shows 1:40
